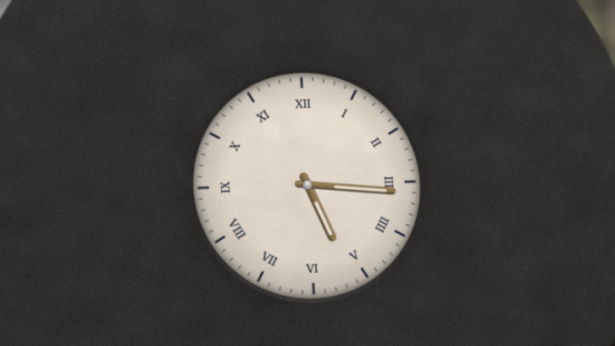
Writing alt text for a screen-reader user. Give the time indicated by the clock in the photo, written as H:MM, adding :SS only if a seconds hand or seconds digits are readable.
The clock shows 5:16
